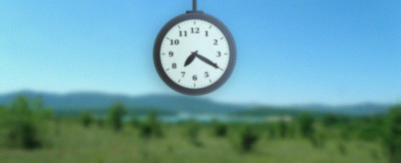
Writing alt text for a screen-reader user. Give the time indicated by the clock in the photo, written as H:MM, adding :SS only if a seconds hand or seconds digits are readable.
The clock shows 7:20
